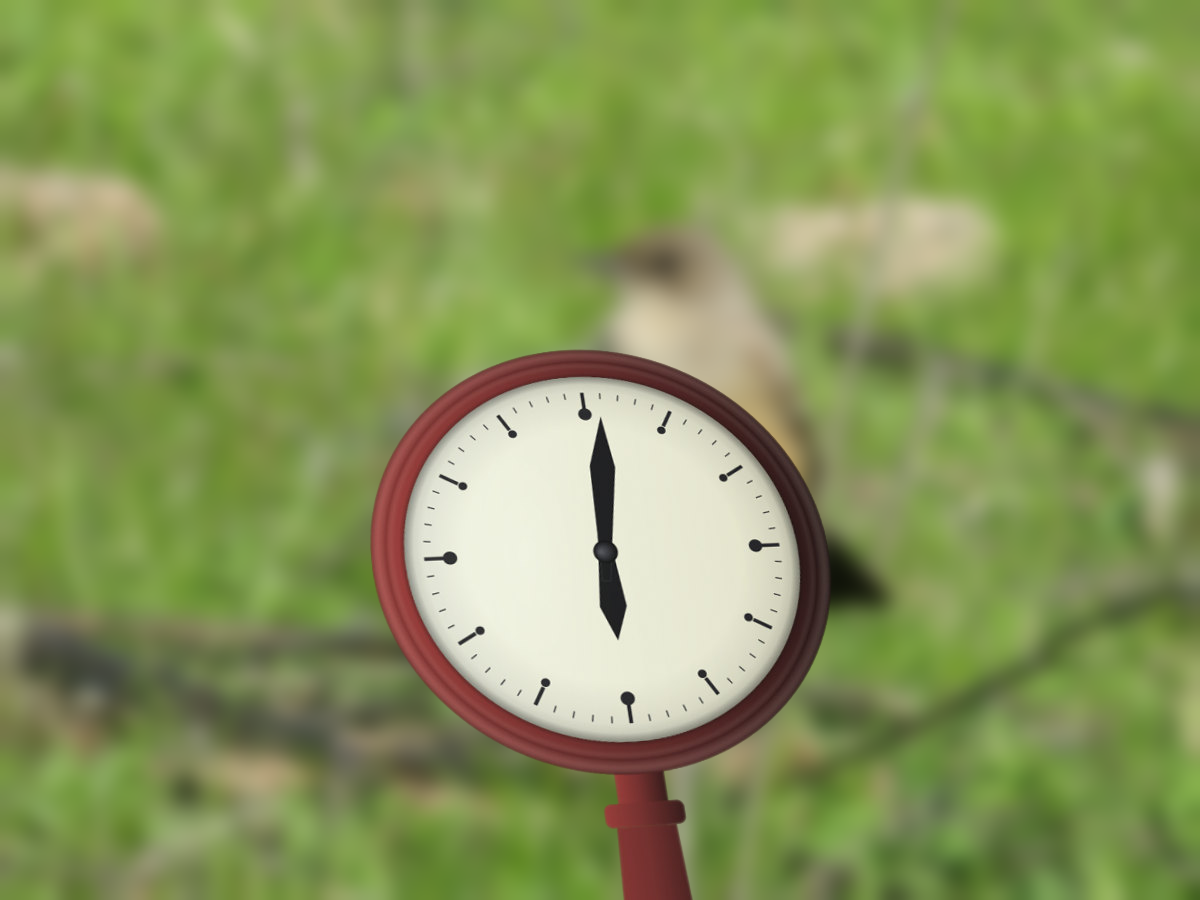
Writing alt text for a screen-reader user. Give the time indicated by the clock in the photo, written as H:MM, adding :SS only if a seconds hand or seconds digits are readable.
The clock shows 6:01
